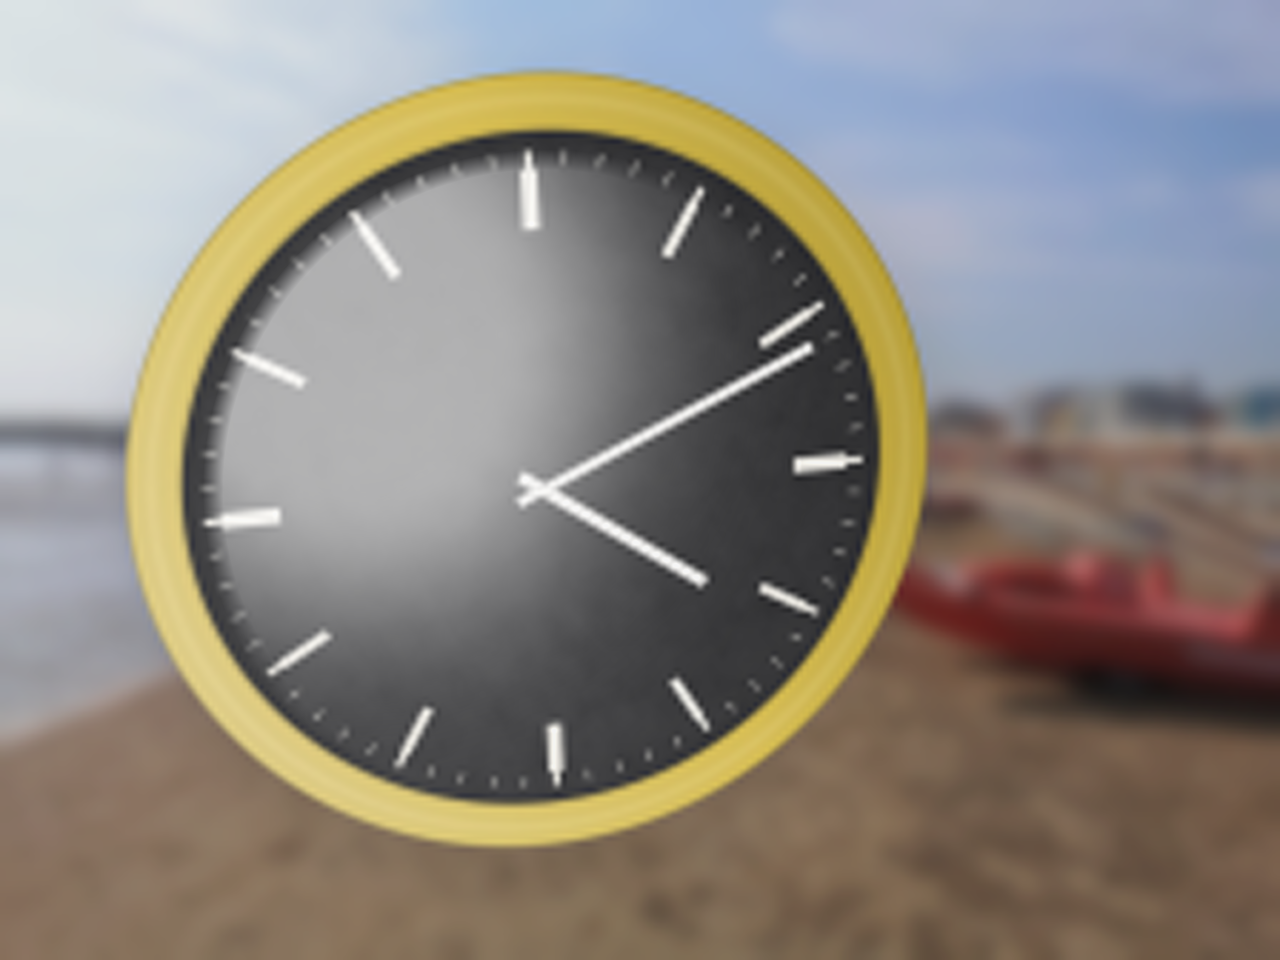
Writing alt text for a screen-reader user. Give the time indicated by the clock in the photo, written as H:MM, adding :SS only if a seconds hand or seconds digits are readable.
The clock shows 4:11
